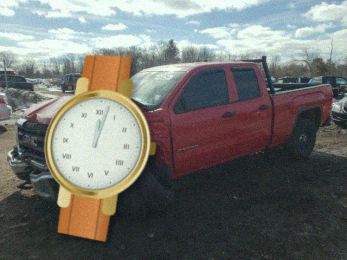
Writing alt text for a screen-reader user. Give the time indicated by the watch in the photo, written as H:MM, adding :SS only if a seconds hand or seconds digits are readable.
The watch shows 12:02
